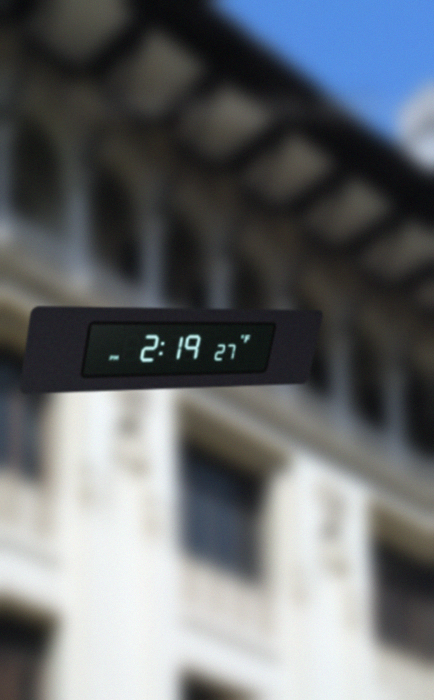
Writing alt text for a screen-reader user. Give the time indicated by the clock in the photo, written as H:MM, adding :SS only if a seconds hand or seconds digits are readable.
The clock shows 2:19
